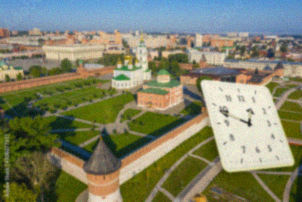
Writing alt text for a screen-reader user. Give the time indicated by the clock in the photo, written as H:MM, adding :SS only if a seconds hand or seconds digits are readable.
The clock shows 12:49
